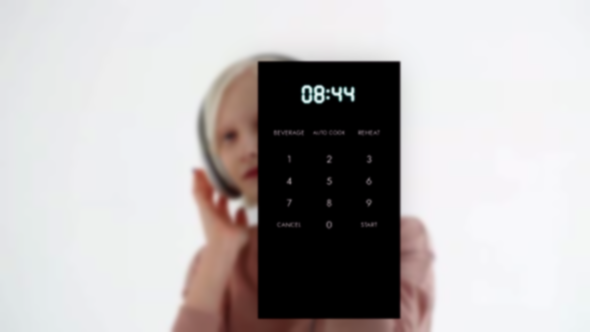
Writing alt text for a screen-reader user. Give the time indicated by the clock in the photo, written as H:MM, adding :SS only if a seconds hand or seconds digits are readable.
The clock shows 8:44
